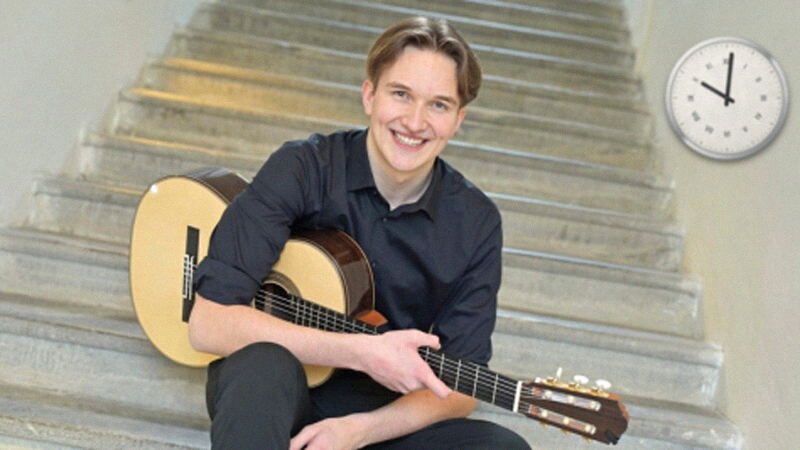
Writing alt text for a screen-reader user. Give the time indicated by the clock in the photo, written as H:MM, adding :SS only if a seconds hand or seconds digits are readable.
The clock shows 10:01
